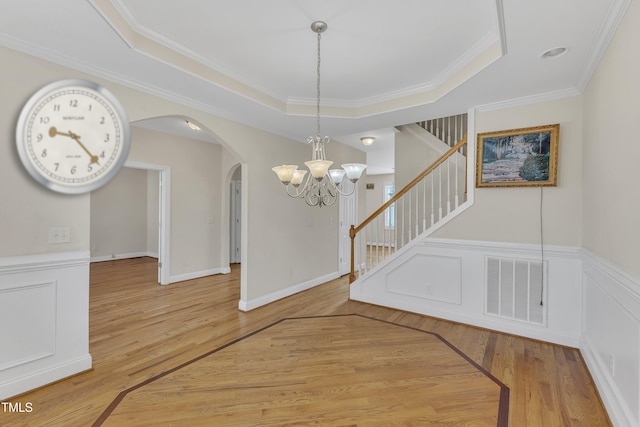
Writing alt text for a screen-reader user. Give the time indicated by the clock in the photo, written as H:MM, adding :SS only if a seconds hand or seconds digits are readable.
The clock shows 9:23
